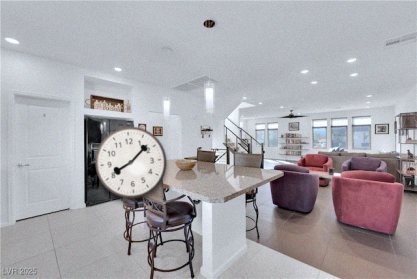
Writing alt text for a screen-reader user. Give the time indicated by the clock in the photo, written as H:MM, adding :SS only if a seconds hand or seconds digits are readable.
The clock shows 8:08
